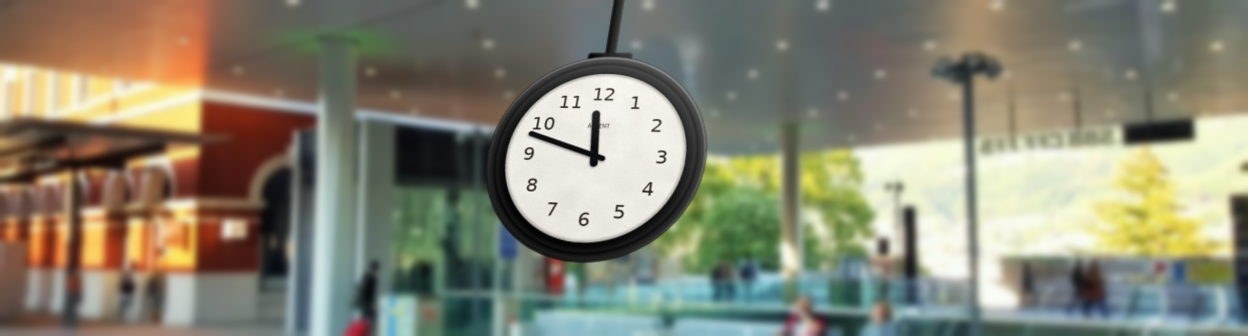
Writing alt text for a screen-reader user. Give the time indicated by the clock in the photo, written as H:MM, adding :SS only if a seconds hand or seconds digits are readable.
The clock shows 11:48
